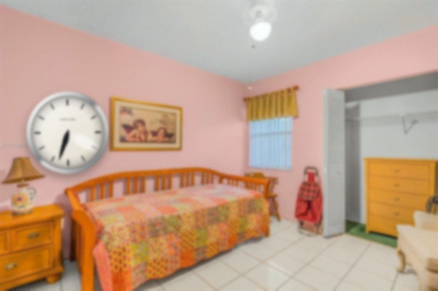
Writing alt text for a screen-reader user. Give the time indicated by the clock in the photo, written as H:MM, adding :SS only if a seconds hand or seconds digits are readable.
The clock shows 6:33
